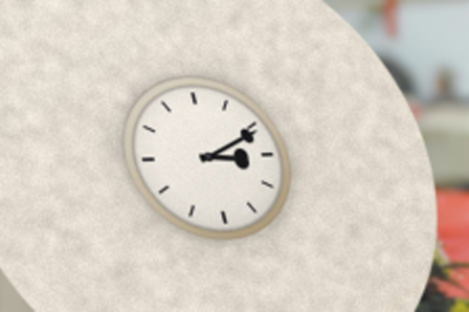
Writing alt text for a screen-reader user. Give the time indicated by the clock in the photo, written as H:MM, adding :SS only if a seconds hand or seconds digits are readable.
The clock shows 3:11
